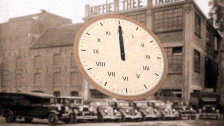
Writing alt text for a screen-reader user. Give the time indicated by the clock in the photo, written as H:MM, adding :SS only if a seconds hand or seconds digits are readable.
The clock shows 12:00
